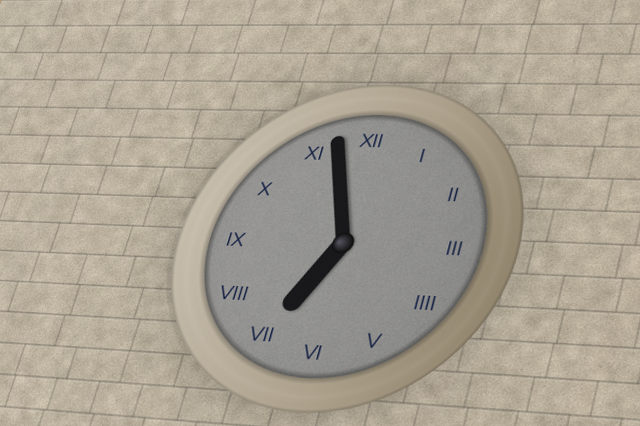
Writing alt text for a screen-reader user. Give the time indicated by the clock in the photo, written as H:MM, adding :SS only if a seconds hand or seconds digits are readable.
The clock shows 6:57
